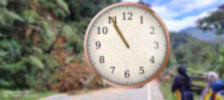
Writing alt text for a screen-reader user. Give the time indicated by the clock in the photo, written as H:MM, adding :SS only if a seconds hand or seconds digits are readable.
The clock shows 10:55
